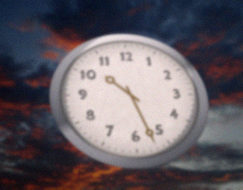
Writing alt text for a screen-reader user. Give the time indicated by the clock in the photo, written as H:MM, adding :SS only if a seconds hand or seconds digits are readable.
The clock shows 10:27
